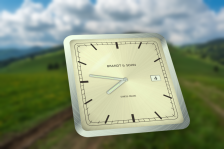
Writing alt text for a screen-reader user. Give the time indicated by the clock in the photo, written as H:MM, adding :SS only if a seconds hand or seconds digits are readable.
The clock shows 7:47
